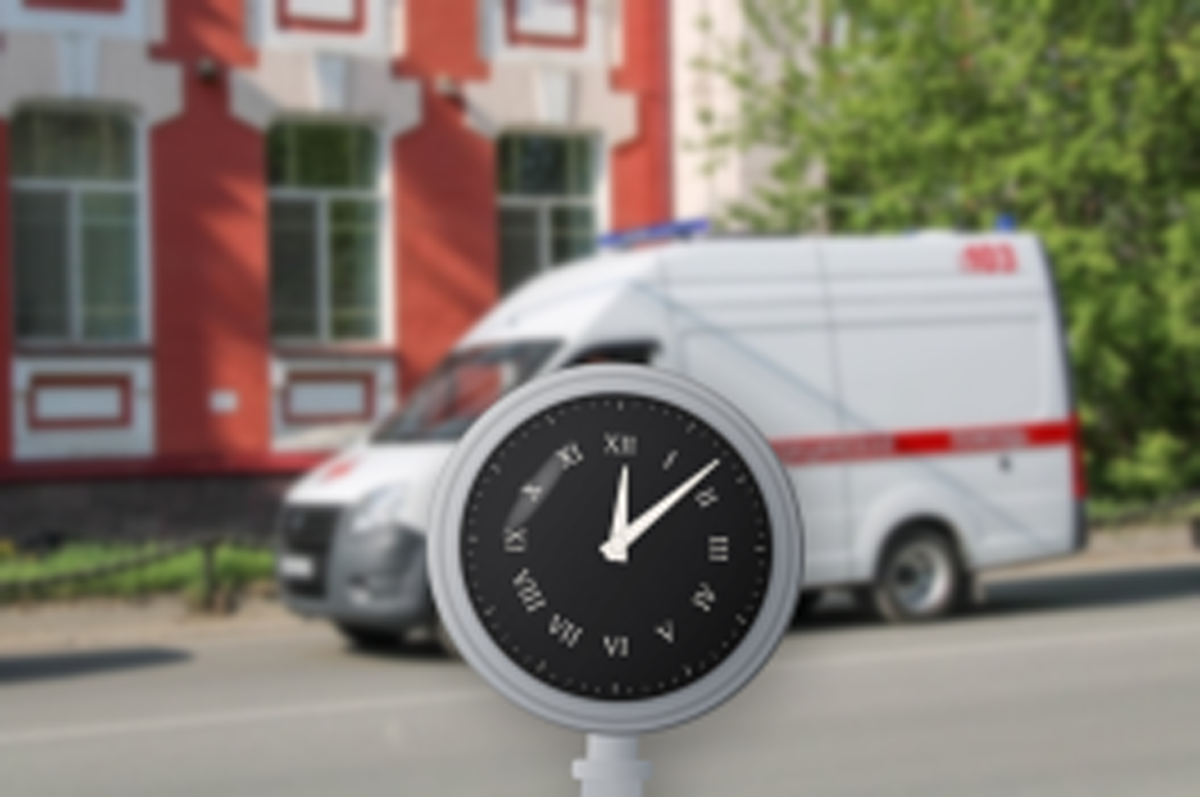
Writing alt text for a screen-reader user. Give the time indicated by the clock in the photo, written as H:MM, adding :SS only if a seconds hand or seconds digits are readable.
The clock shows 12:08
